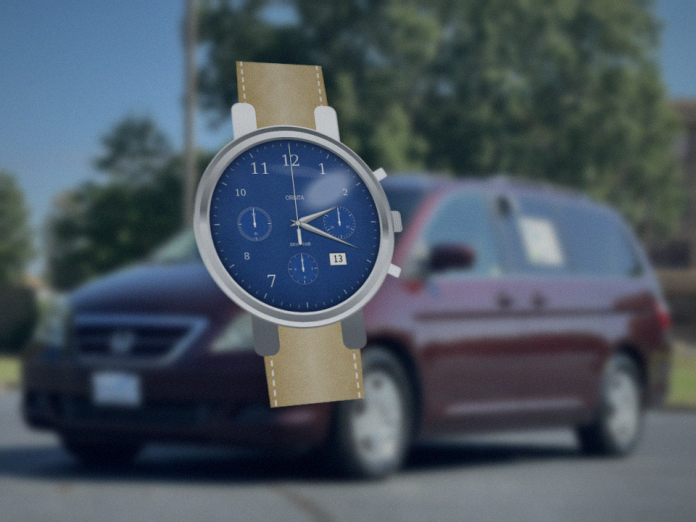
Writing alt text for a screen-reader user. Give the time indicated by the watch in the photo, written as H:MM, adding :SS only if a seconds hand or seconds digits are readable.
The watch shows 2:19
